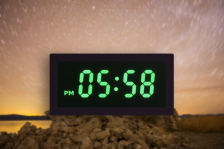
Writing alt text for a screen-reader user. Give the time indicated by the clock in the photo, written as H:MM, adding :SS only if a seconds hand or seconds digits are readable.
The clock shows 5:58
